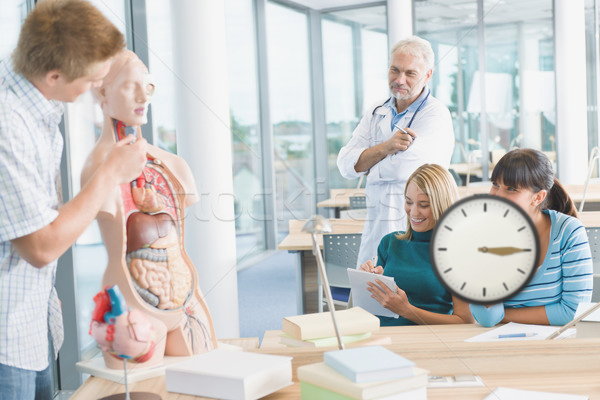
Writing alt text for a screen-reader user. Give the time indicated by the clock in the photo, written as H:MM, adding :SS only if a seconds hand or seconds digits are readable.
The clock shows 3:15
